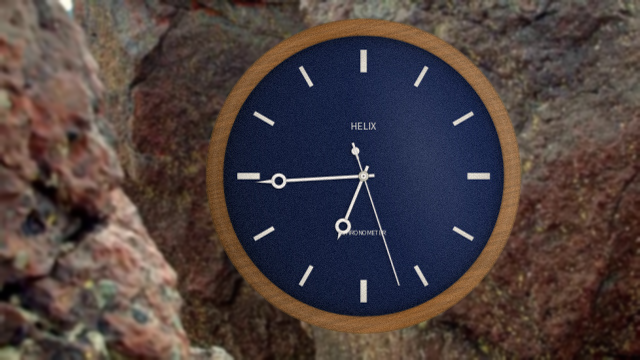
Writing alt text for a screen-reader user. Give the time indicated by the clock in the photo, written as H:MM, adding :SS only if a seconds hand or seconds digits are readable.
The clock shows 6:44:27
